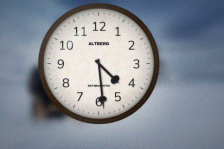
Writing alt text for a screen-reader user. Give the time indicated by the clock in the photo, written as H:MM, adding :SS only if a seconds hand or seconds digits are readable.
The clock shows 4:29
